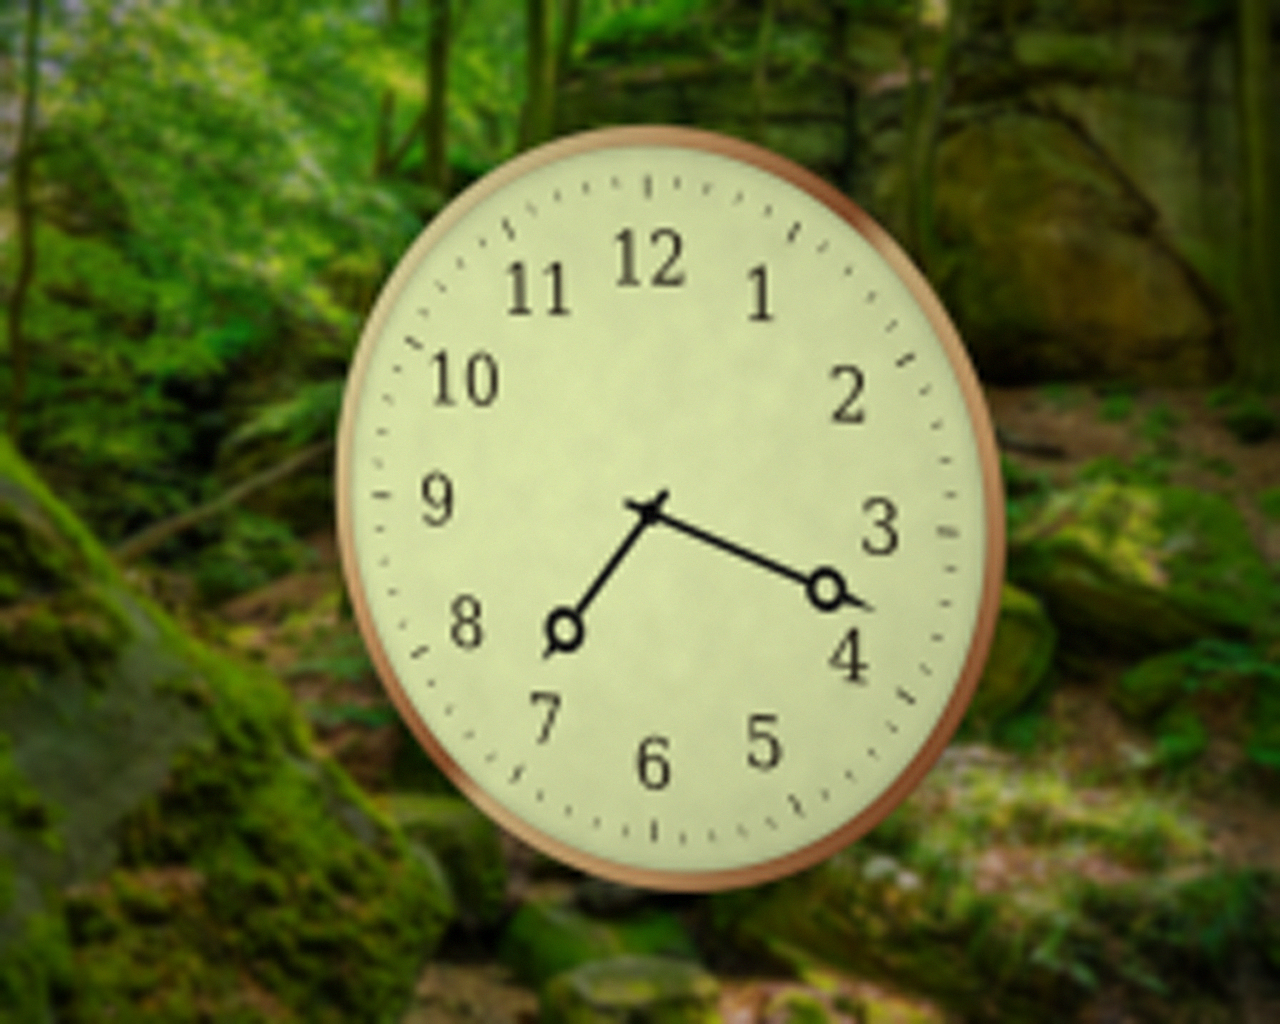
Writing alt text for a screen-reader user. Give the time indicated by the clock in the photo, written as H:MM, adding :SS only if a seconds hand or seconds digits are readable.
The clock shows 7:18
